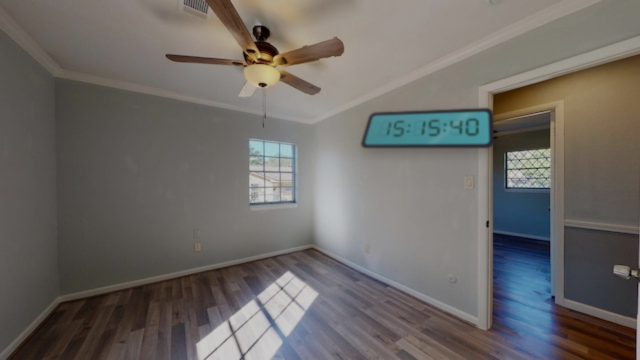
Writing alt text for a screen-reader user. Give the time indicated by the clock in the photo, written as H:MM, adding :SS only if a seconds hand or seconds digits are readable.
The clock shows 15:15:40
